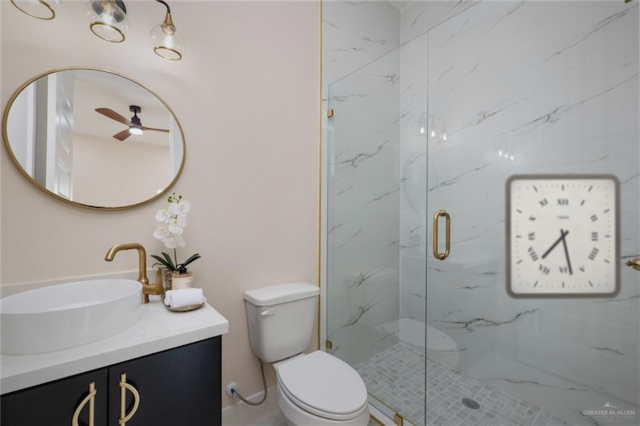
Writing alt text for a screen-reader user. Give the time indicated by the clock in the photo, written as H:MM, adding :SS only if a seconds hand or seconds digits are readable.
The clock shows 7:28
